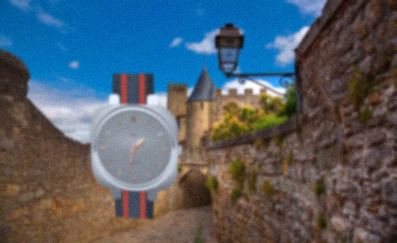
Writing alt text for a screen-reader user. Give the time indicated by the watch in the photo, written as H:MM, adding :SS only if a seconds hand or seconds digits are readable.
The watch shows 1:32
